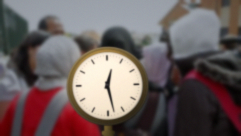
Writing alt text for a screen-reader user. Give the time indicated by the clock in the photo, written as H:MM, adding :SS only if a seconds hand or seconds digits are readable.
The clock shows 12:28
